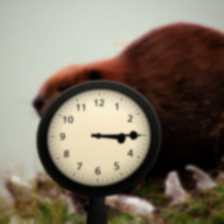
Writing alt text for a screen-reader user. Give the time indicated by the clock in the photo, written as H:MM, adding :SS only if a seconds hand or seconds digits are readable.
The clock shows 3:15
